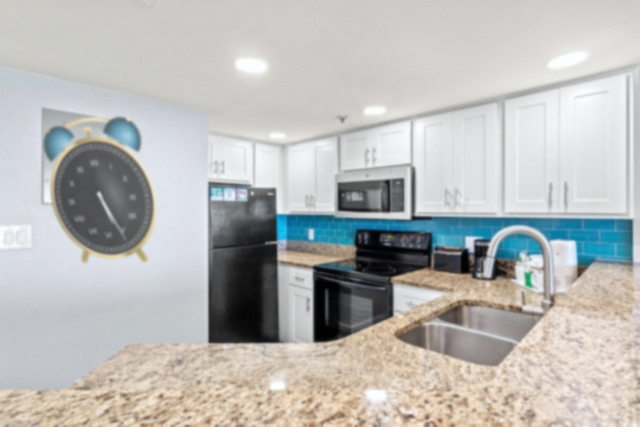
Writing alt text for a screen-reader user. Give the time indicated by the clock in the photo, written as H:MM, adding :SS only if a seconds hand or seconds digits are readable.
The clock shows 5:26
